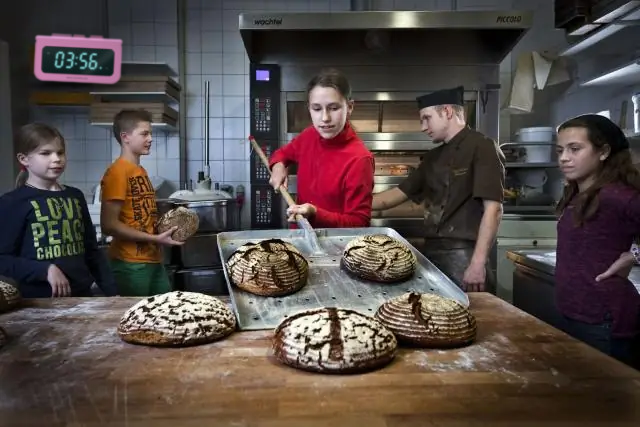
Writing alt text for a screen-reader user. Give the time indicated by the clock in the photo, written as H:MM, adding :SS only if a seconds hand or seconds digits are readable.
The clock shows 3:56
